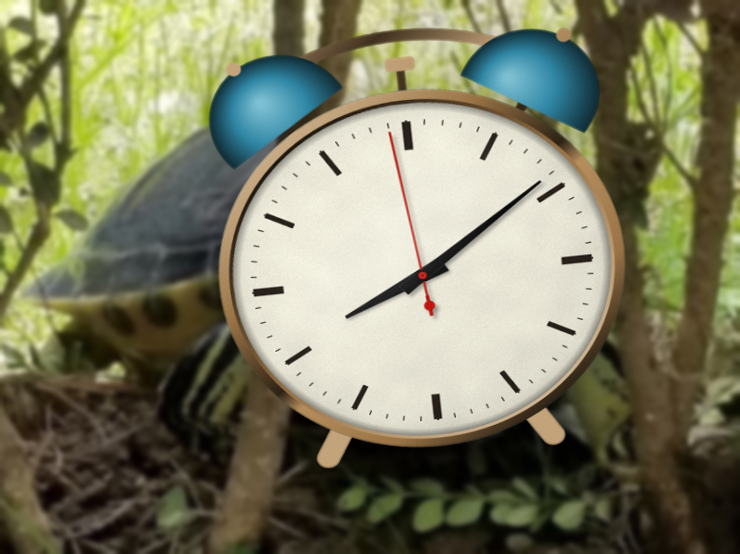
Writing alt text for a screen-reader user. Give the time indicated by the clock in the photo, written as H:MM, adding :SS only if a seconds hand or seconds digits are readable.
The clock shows 8:08:59
